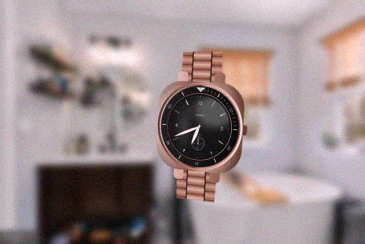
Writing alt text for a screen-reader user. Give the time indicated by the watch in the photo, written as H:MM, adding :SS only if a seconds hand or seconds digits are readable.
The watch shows 6:41
